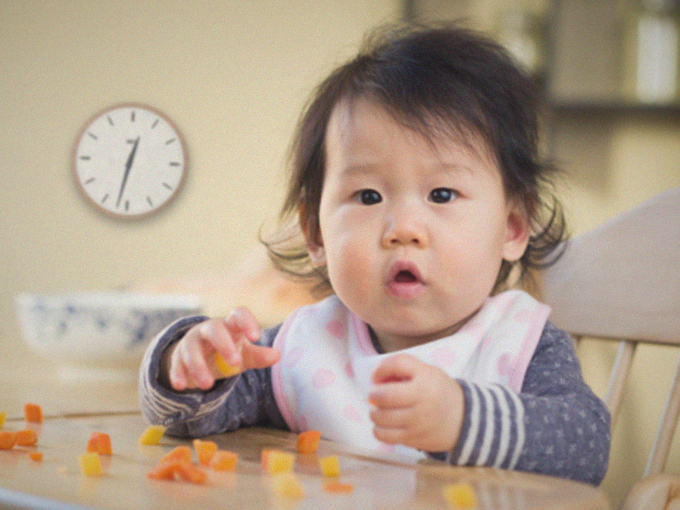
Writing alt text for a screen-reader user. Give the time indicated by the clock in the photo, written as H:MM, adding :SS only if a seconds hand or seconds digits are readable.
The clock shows 12:32
